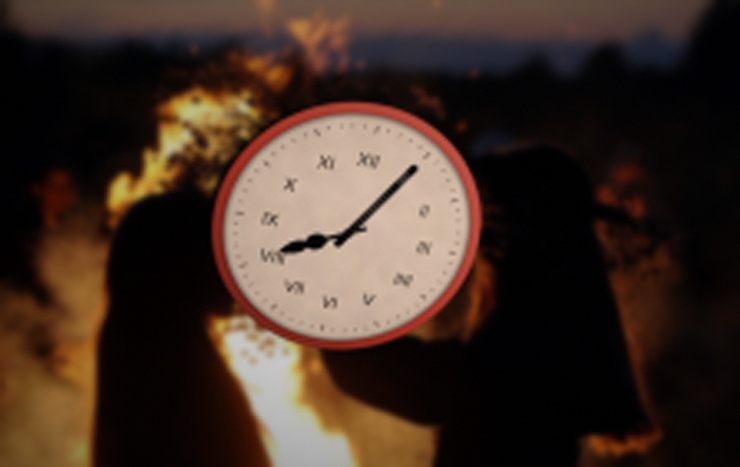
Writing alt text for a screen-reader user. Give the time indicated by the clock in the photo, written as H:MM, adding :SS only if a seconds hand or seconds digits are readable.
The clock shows 8:05
